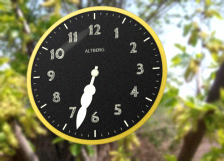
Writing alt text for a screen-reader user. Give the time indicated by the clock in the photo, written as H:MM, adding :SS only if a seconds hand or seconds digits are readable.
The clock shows 6:33
